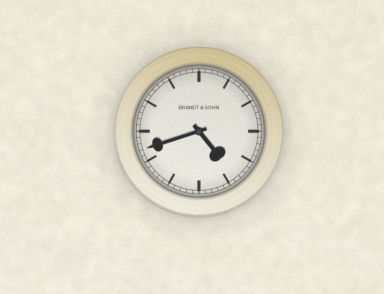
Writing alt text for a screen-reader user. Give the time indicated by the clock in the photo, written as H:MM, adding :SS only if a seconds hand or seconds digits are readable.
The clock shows 4:42
